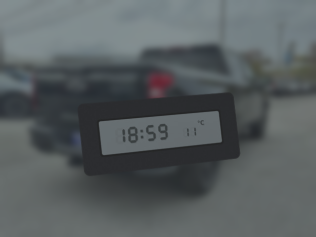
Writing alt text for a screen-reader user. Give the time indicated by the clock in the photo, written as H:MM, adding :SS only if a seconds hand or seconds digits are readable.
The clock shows 18:59
